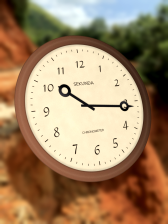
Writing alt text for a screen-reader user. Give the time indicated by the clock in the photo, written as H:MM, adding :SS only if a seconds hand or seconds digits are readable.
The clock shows 10:16
